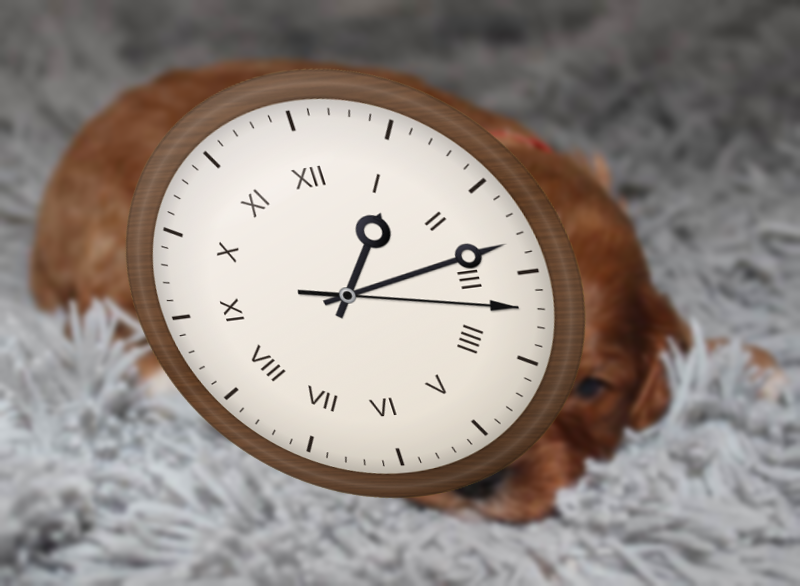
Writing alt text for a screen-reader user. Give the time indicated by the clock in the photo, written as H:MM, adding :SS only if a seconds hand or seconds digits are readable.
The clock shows 1:13:17
